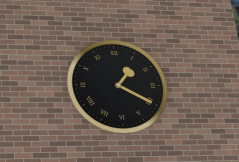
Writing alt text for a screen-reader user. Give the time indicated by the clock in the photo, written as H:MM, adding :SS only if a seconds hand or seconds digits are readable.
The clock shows 1:20
